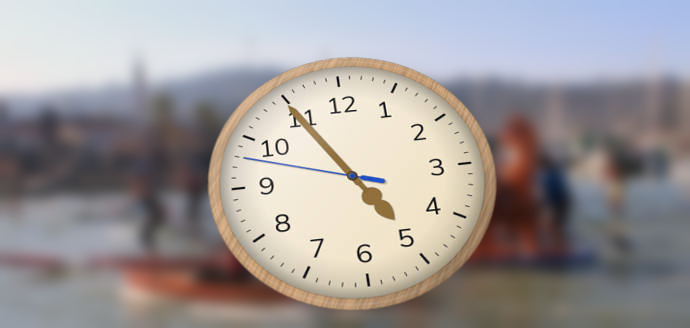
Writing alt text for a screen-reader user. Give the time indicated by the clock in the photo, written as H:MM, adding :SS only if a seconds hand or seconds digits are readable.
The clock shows 4:54:48
